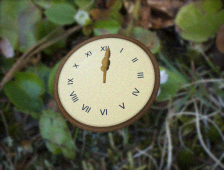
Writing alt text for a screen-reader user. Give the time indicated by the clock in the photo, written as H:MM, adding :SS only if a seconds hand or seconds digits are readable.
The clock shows 12:01
